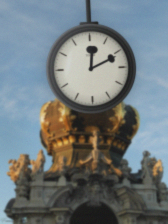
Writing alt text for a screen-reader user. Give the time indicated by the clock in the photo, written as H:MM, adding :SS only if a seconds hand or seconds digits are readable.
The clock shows 12:11
